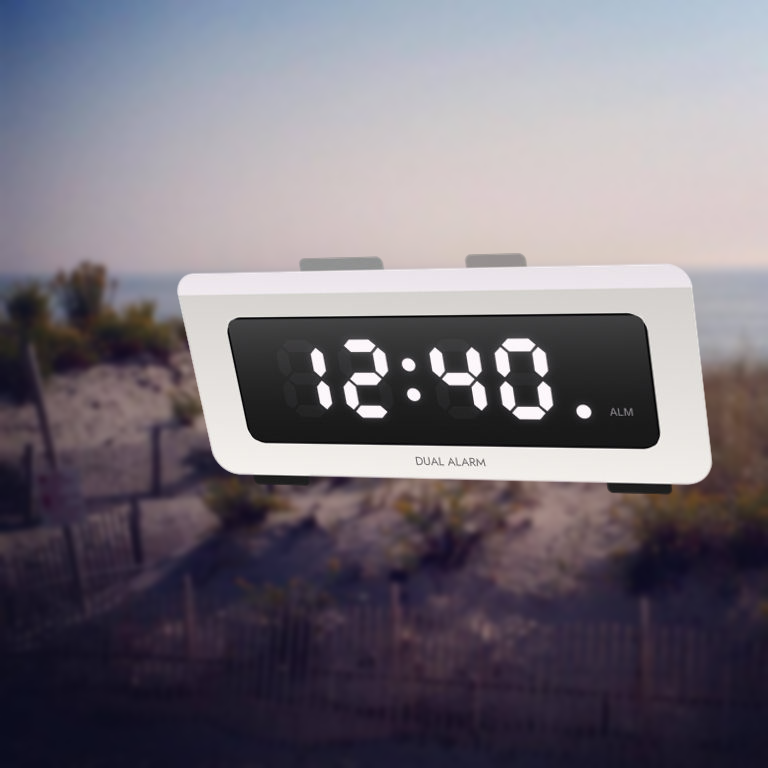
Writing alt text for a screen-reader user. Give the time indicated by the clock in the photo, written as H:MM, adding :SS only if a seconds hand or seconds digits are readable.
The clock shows 12:40
